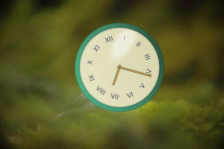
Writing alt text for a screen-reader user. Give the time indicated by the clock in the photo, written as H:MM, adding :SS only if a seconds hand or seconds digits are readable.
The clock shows 7:21
